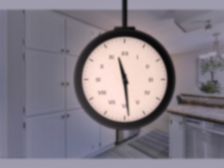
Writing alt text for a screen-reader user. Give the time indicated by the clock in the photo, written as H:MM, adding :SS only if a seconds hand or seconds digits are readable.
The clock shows 11:29
